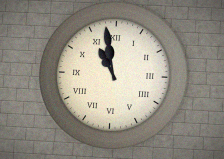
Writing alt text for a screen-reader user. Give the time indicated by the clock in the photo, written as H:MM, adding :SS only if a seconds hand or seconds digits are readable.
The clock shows 10:58
